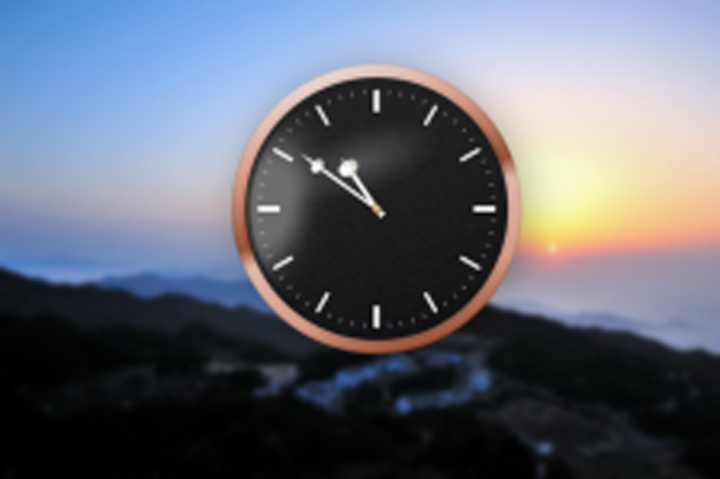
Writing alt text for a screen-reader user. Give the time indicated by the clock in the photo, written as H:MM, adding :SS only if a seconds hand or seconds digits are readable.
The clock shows 10:51
